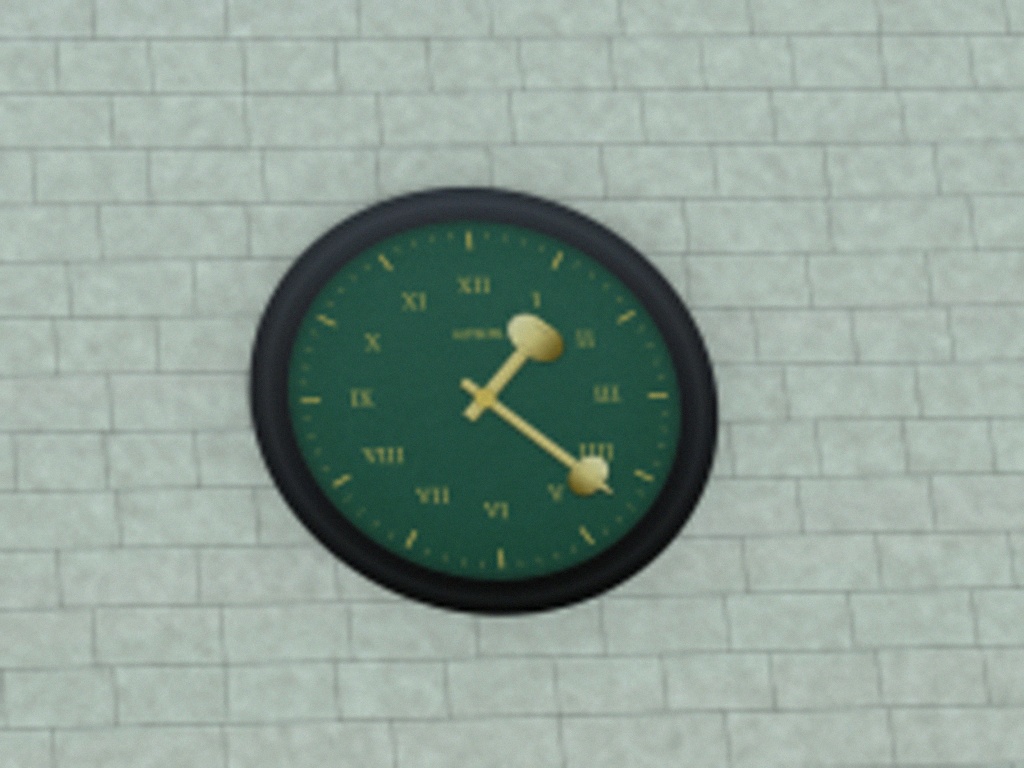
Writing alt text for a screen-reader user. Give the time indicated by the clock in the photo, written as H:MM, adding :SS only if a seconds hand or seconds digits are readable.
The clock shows 1:22
